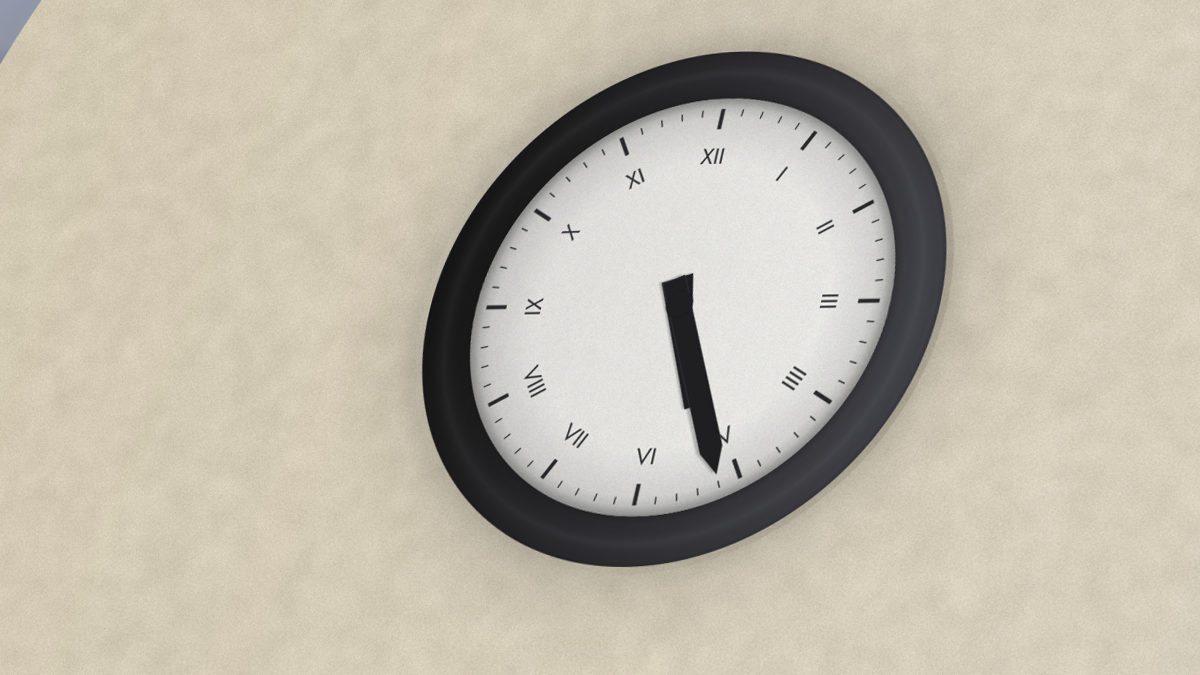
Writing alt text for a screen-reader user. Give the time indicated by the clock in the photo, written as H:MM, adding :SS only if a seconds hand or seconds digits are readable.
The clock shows 5:26
